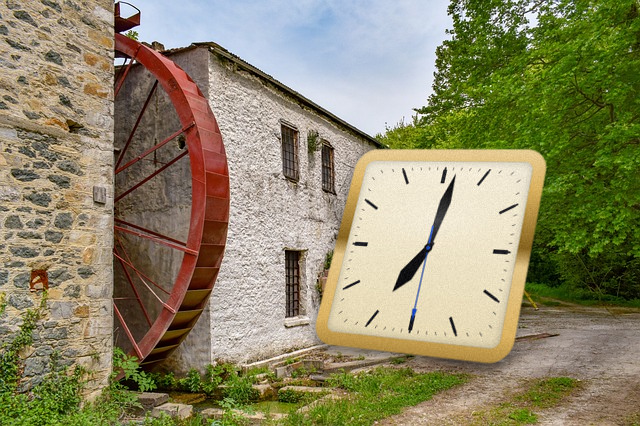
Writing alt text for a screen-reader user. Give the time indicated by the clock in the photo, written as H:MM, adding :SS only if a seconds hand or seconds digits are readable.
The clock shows 7:01:30
